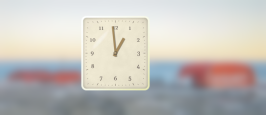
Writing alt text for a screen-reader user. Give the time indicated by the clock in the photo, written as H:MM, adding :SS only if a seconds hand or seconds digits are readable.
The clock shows 12:59
